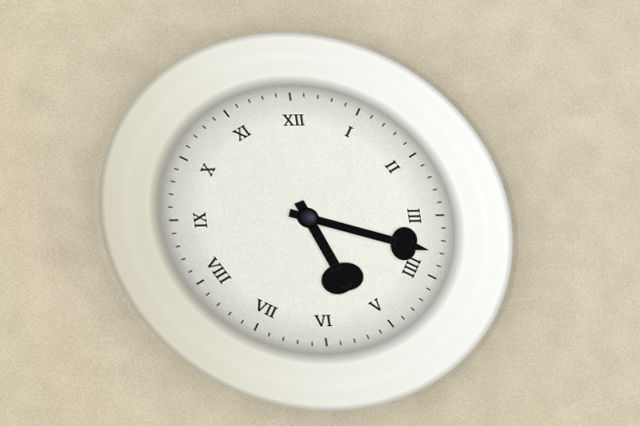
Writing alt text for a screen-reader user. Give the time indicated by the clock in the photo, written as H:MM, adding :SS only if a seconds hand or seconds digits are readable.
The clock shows 5:18
